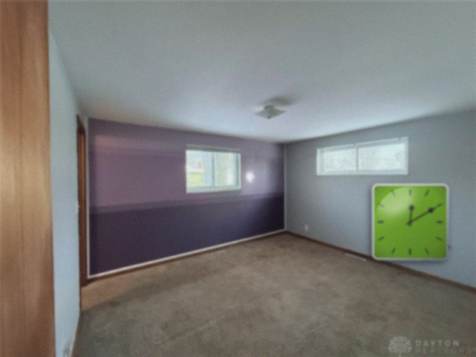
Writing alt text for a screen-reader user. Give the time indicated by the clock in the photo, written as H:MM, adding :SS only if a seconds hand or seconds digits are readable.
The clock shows 12:10
